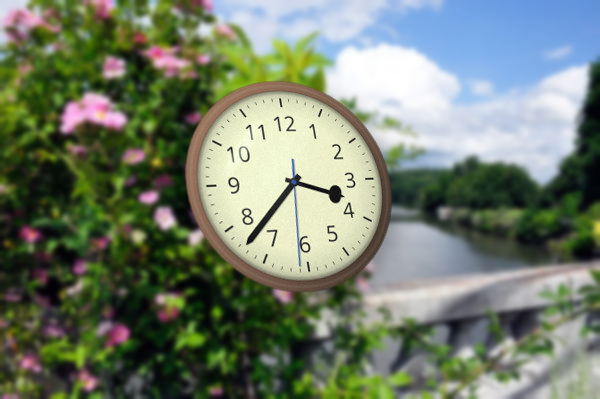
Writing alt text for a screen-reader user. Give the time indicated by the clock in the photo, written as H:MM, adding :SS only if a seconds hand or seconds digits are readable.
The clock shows 3:37:31
